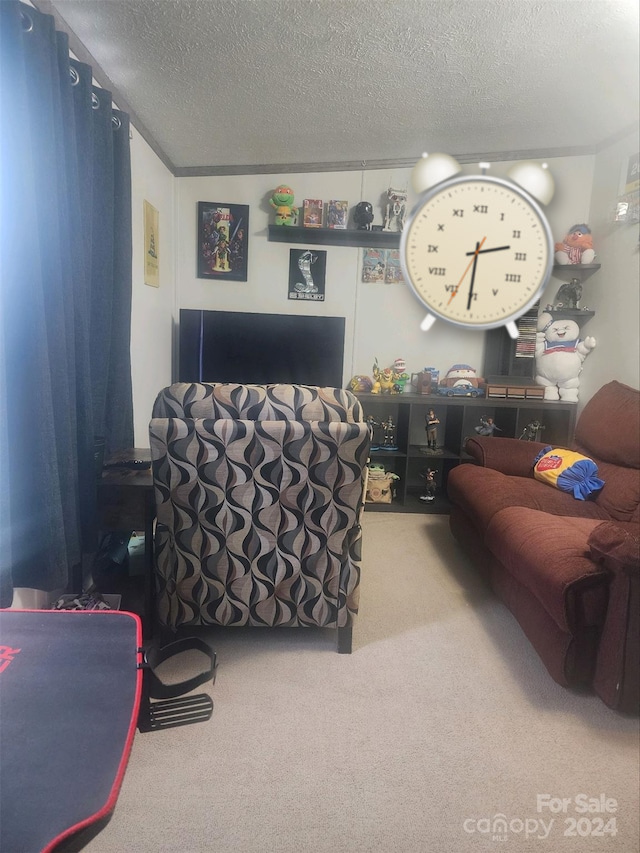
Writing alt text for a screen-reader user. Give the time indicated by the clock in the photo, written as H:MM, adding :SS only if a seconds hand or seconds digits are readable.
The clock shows 2:30:34
